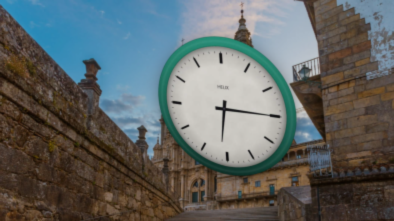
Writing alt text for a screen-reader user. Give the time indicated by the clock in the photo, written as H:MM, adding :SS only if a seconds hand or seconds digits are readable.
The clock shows 6:15
